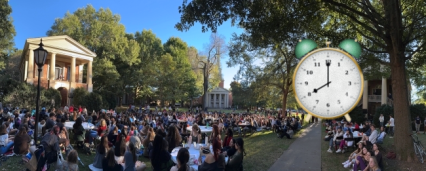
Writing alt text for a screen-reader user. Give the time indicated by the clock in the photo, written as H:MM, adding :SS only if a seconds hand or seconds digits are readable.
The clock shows 8:00
